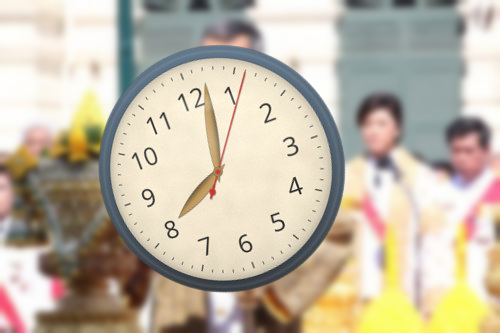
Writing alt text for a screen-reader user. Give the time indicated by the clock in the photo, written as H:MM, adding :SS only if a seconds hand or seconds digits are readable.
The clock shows 8:02:06
